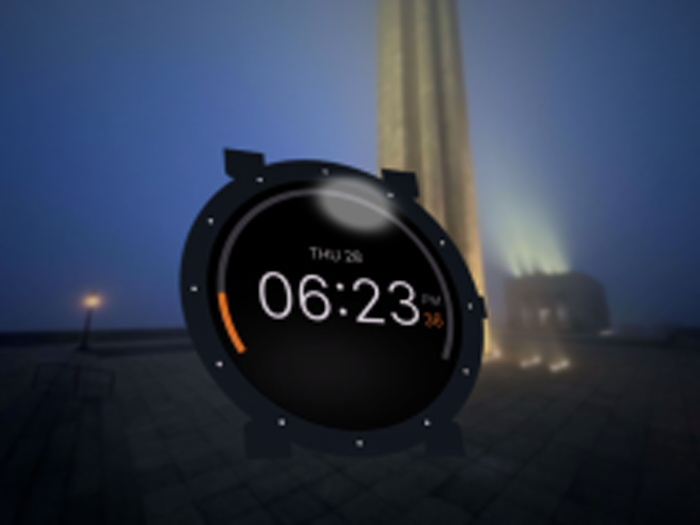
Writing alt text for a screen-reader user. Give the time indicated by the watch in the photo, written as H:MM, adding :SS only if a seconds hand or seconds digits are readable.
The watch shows 6:23
